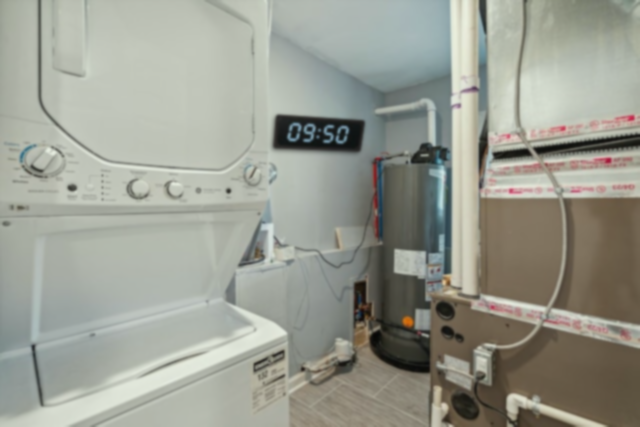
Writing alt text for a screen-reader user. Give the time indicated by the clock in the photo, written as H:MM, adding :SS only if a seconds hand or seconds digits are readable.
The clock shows 9:50
